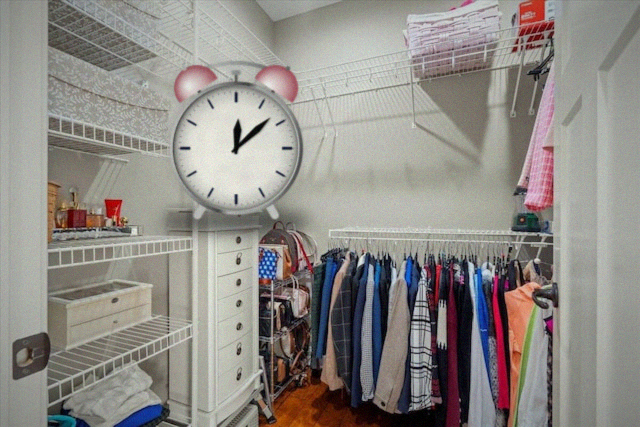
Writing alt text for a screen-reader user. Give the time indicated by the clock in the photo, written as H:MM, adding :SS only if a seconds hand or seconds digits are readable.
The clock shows 12:08
